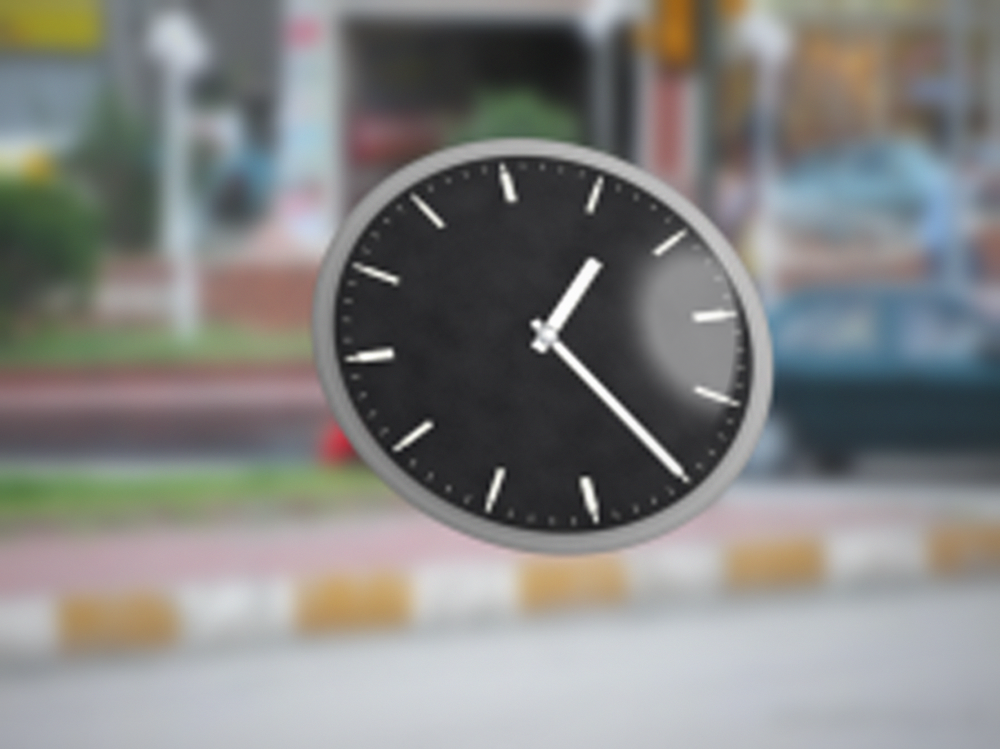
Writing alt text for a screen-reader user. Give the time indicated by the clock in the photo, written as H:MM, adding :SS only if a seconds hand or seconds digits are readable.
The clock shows 1:25
